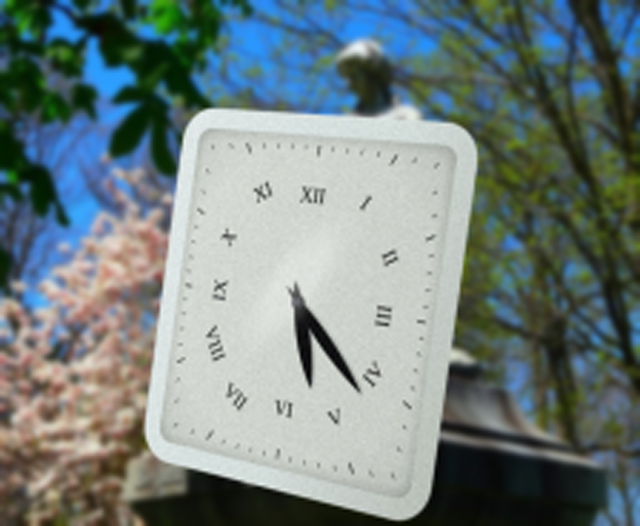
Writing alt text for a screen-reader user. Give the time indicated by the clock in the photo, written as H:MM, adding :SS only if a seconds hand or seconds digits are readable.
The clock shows 5:22
